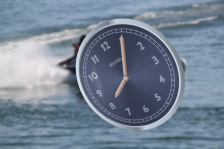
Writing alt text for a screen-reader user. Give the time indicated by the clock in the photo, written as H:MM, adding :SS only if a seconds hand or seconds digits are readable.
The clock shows 8:05
